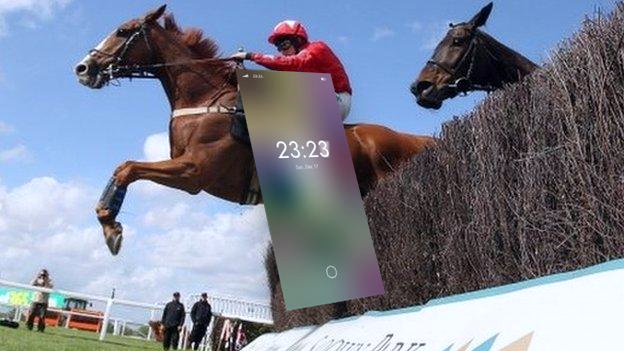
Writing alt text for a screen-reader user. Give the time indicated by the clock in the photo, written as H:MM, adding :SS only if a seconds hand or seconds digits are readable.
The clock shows 23:23
